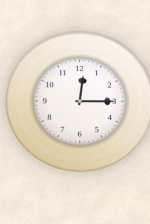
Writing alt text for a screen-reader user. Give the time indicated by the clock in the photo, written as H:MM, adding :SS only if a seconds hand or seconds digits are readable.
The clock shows 12:15
